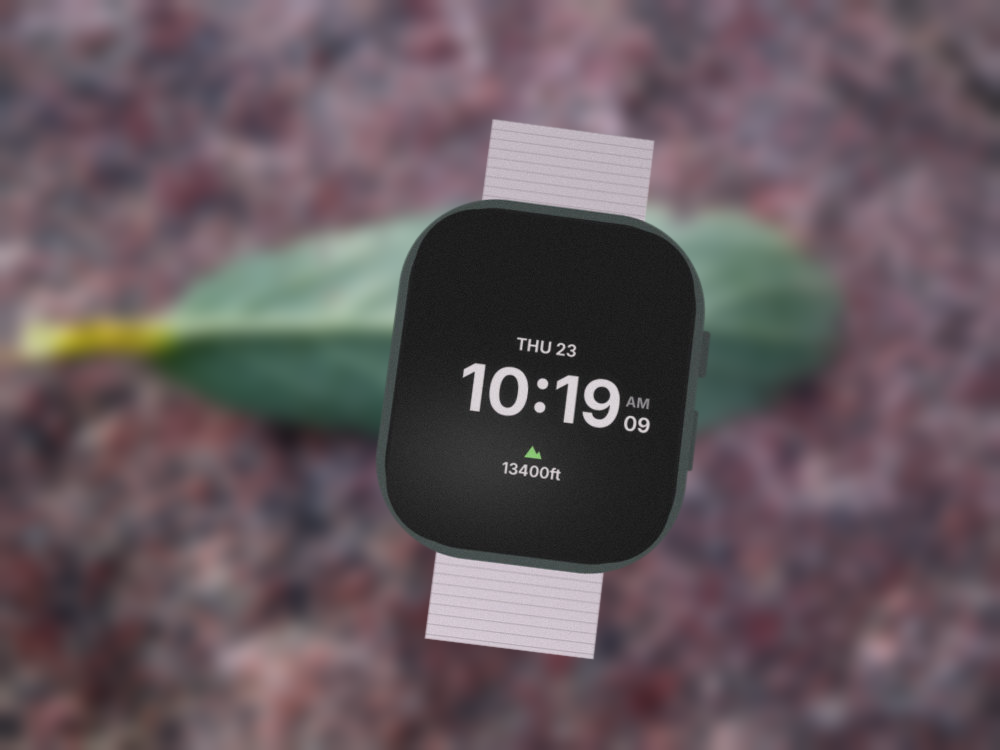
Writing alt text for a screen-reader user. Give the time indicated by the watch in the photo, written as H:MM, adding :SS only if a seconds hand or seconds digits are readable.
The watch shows 10:19:09
